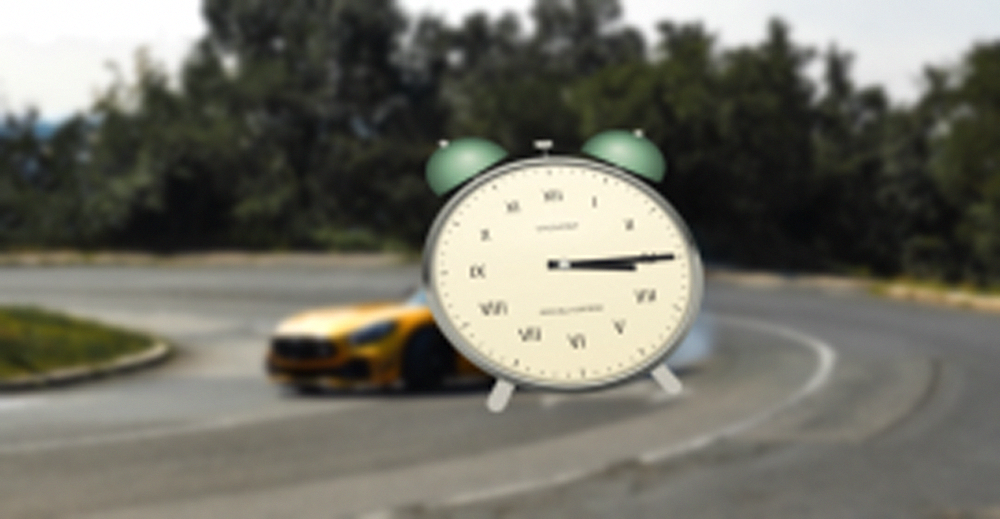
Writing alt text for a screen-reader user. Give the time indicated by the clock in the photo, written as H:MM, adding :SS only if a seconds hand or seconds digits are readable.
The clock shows 3:15
